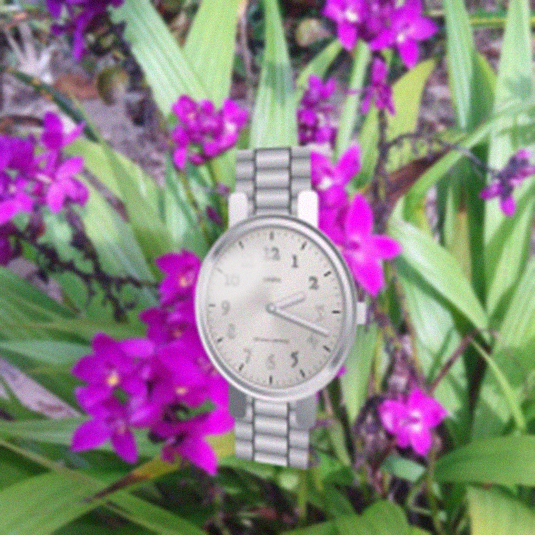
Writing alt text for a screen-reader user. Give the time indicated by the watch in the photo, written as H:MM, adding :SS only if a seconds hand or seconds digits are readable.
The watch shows 2:18
